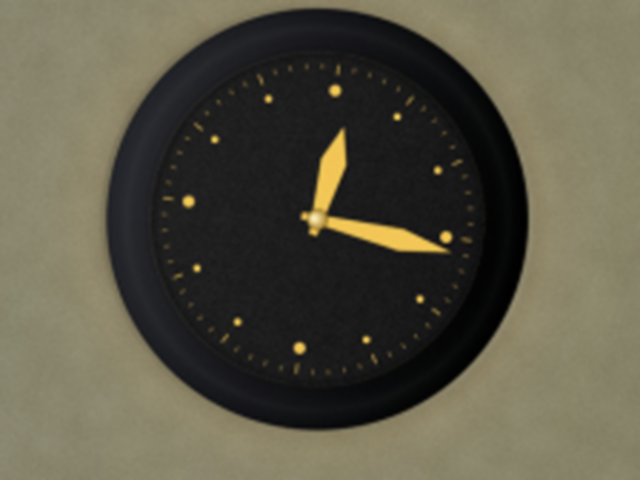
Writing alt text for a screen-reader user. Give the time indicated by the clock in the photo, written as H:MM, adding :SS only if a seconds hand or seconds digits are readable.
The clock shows 12:16
